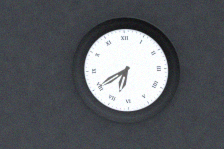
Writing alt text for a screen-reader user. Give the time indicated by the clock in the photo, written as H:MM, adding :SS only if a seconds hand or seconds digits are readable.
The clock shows 6:40
